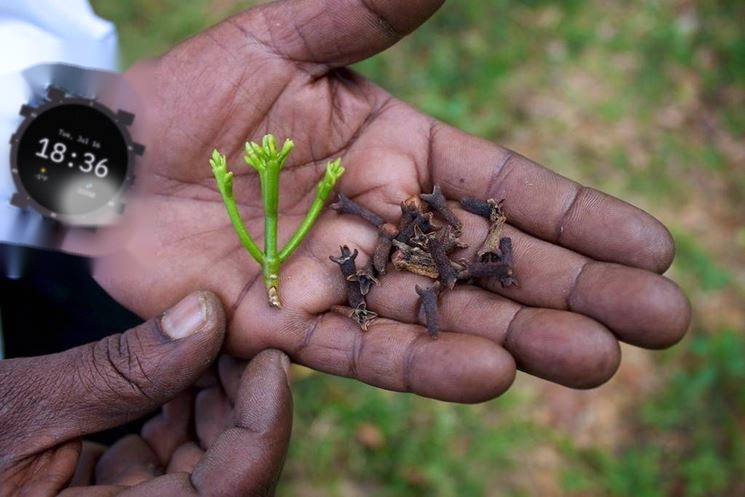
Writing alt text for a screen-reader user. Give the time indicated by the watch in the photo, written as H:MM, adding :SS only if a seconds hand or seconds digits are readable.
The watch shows 18:36
